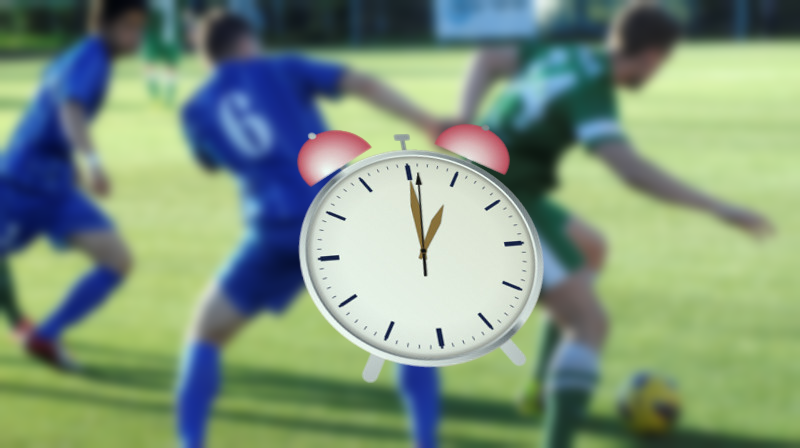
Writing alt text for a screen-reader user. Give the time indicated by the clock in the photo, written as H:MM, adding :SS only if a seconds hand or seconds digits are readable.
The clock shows 1:00:01
